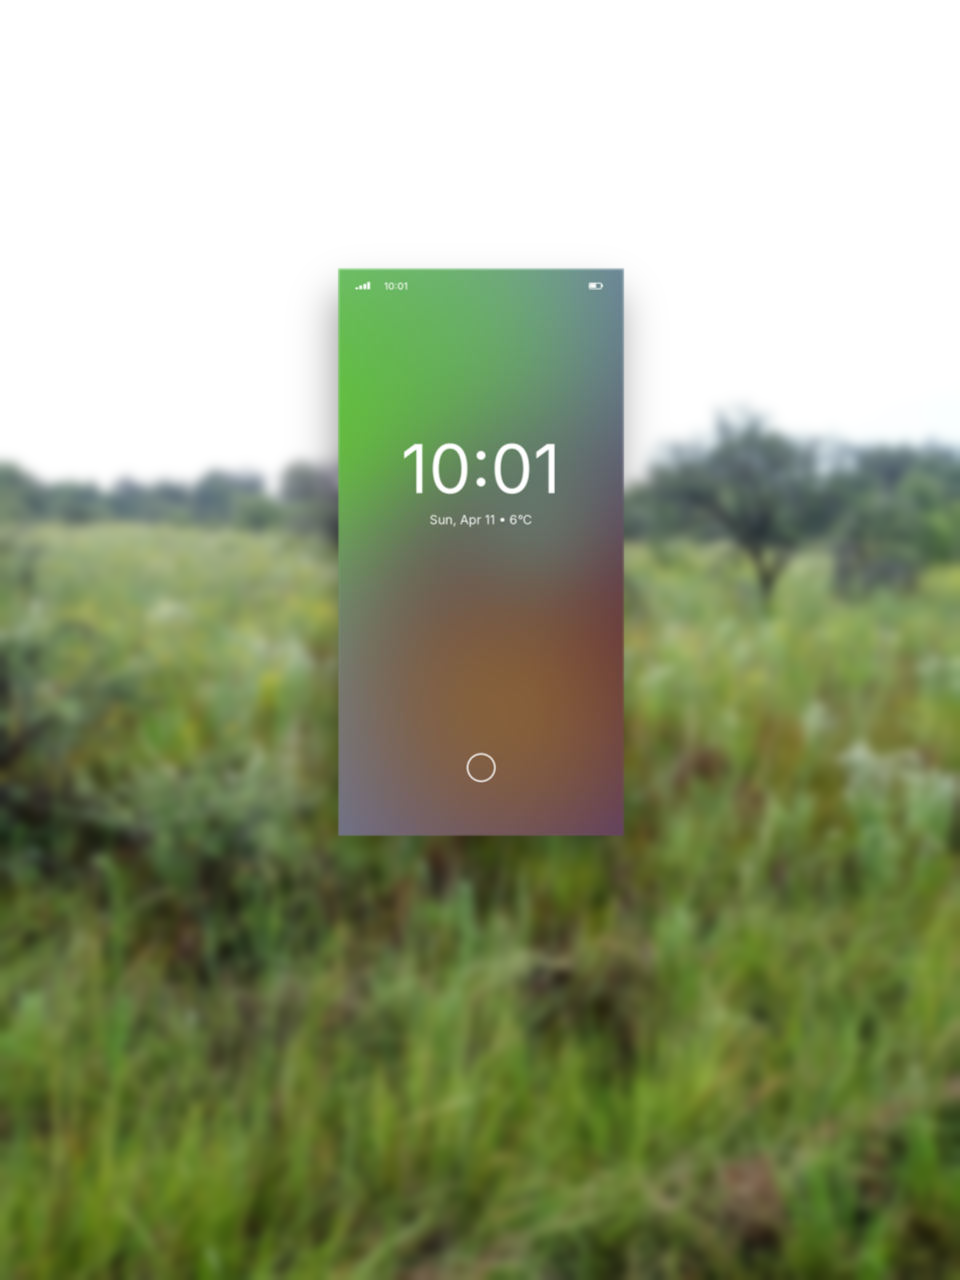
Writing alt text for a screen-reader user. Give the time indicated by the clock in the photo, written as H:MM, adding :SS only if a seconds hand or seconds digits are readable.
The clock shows 10:01
